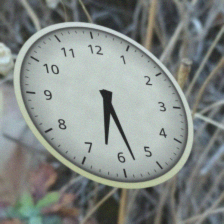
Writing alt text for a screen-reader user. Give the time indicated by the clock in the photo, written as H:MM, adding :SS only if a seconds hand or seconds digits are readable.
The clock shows 6:28
